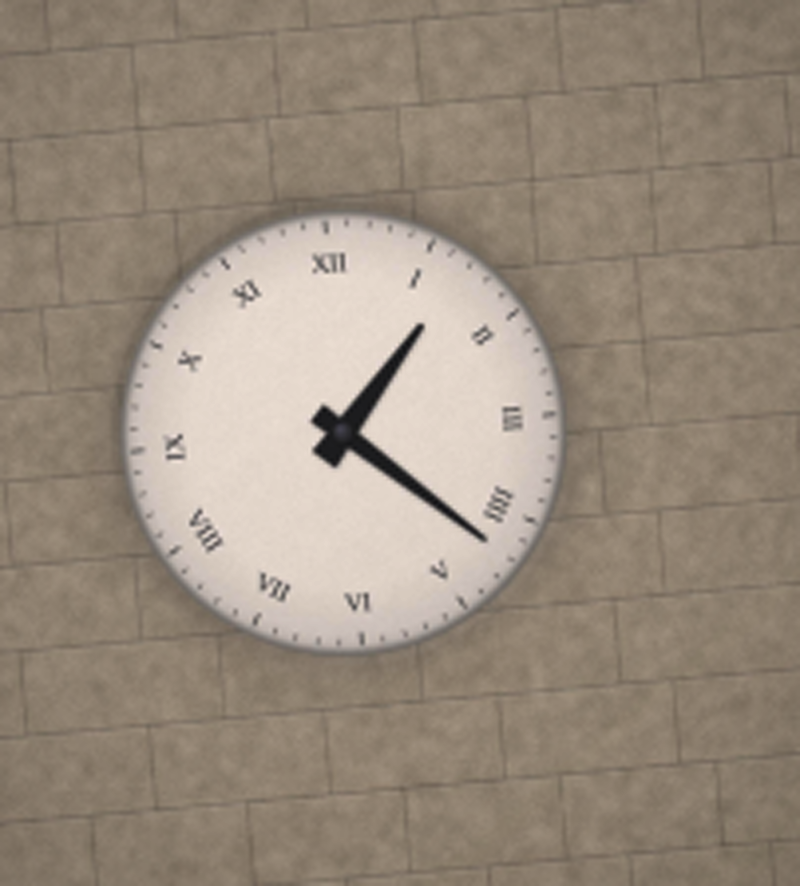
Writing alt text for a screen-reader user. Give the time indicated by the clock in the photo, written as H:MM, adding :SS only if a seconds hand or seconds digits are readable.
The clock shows 1:22
